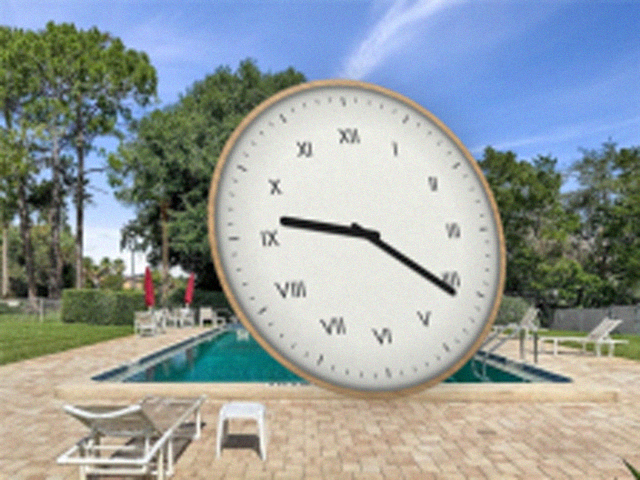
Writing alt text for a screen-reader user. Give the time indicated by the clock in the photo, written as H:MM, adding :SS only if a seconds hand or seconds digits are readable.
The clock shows 9:21
